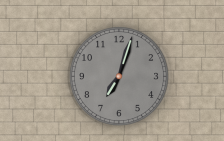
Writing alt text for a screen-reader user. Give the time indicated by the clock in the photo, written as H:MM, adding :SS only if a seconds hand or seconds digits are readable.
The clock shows 7:03
